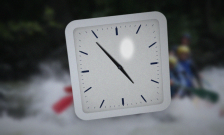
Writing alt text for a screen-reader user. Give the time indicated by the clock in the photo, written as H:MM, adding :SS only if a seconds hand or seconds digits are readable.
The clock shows 4:54
